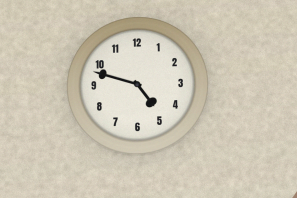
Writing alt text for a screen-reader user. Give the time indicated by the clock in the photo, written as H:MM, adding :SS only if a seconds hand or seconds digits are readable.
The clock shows 4:48
